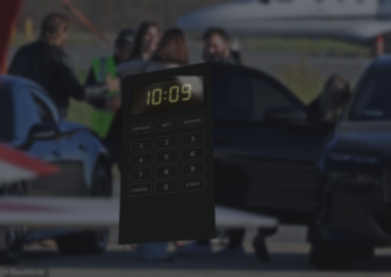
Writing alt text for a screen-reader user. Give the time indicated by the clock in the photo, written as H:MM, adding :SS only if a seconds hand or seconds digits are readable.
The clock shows 10:09
